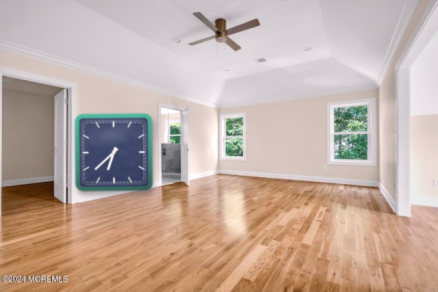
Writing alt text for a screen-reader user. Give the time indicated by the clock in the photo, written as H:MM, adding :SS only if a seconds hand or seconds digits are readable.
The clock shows 6:38
